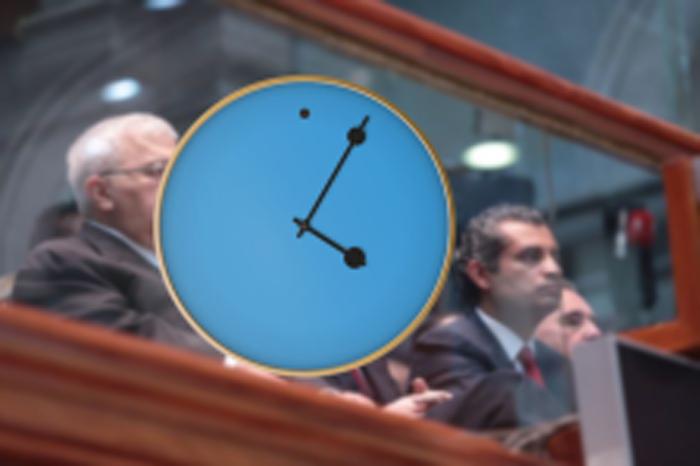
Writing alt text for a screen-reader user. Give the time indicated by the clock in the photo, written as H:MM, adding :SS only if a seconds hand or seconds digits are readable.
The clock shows 4:05
